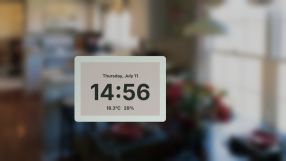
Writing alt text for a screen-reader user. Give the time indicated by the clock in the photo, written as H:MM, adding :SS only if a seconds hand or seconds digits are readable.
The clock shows 14:56
